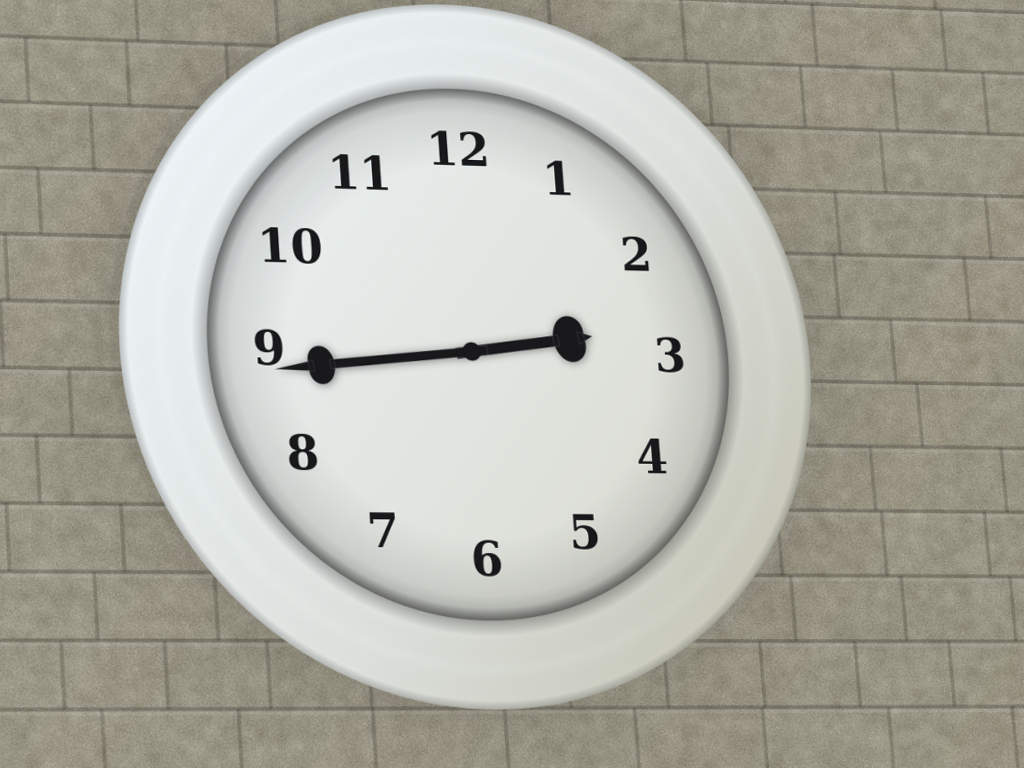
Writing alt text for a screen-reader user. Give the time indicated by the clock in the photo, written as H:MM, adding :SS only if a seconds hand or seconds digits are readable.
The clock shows 2:44
